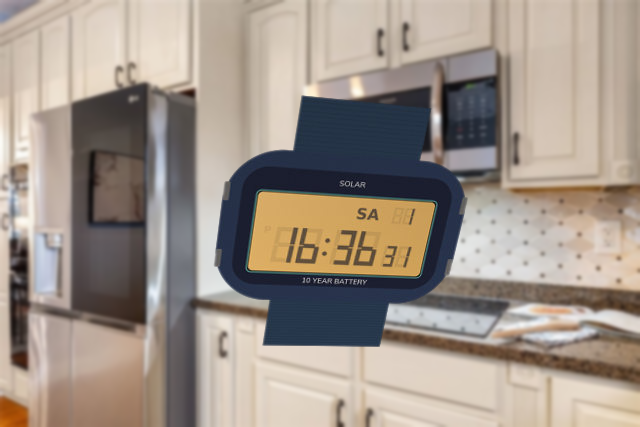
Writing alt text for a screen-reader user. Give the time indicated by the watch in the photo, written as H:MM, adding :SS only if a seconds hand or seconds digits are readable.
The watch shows 16:36:31
